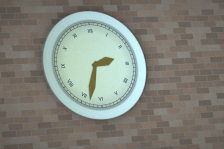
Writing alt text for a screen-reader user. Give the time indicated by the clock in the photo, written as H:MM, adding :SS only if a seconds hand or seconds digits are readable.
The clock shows 2:33
